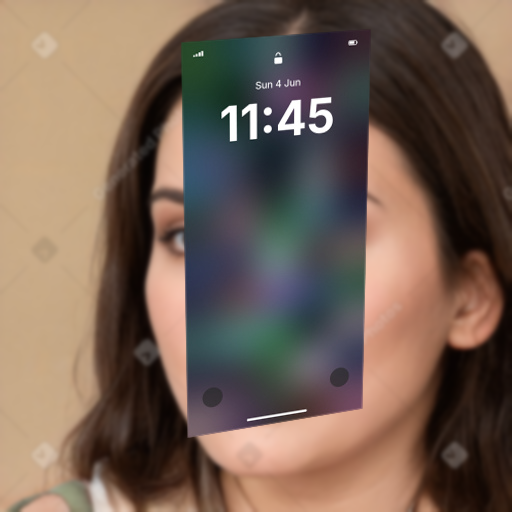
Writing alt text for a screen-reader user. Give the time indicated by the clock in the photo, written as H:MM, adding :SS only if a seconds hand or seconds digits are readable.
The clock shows 11:45
